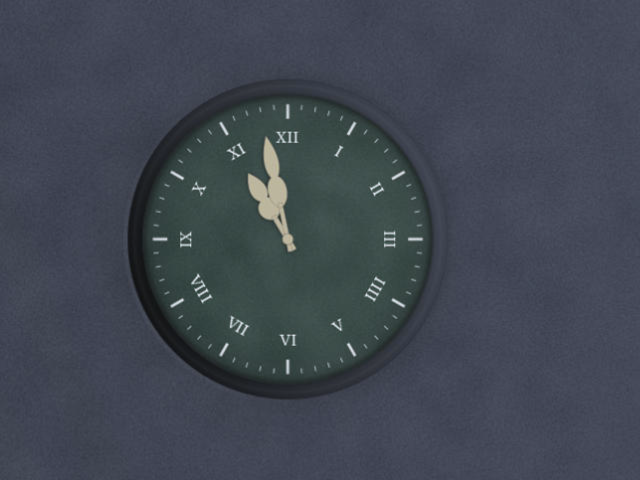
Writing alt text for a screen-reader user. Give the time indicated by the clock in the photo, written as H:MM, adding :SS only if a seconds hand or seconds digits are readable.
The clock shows 10:58
